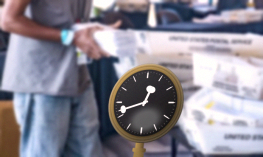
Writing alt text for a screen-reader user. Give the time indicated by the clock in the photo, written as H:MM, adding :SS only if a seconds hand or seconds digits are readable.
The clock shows 12:42
